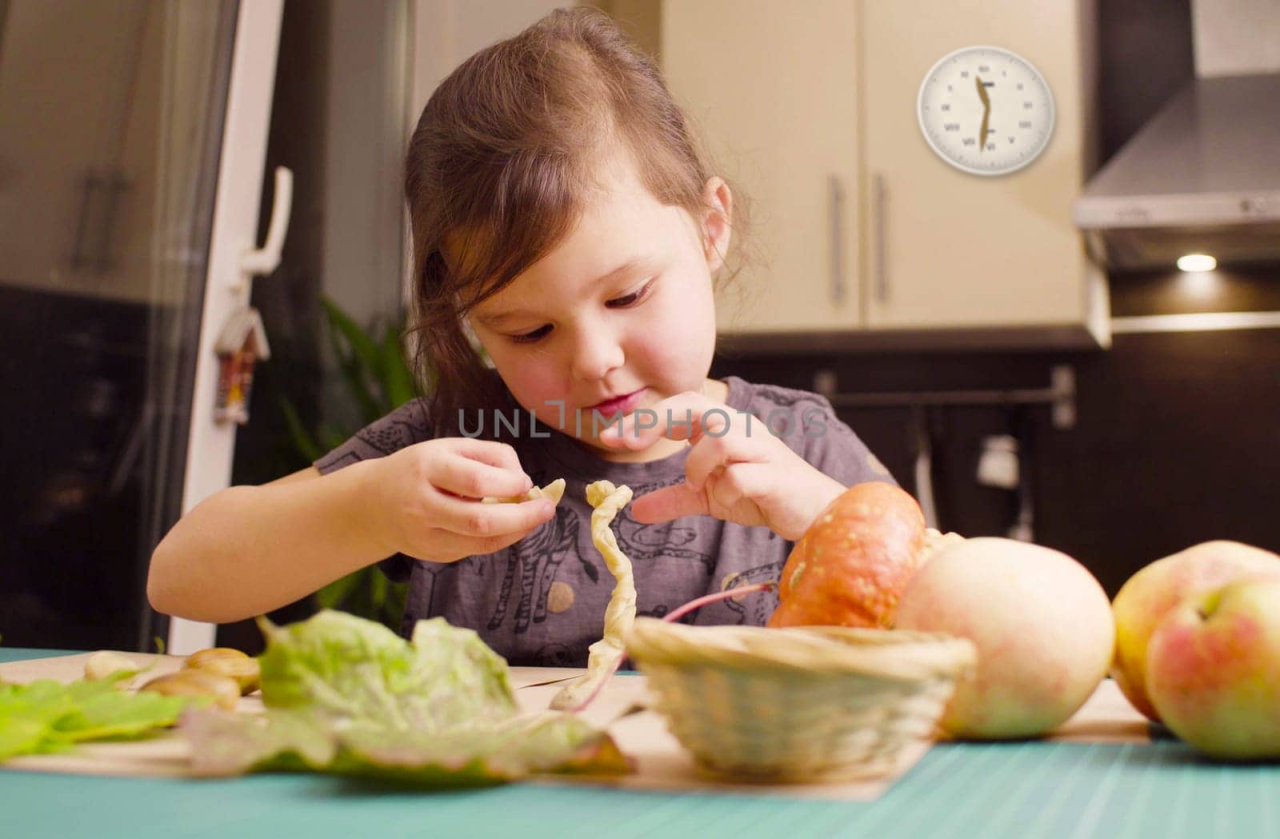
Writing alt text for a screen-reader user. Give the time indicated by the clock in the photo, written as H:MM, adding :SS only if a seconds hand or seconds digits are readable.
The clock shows 11:32
